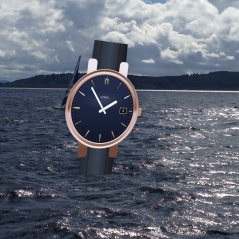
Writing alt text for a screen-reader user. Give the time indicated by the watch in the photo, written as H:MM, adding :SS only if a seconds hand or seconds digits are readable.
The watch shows 1:54
